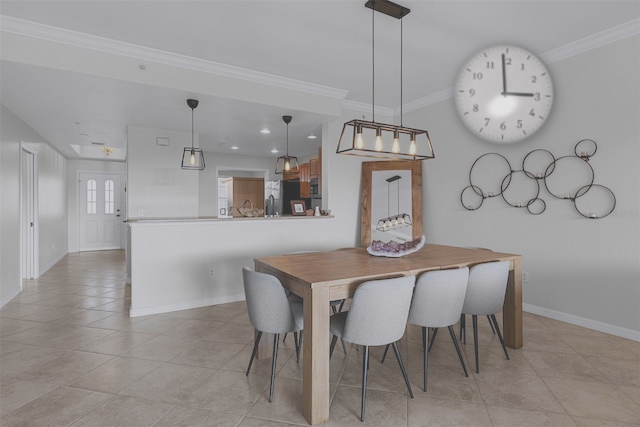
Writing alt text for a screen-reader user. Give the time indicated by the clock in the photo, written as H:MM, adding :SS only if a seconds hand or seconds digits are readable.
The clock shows 2:59
